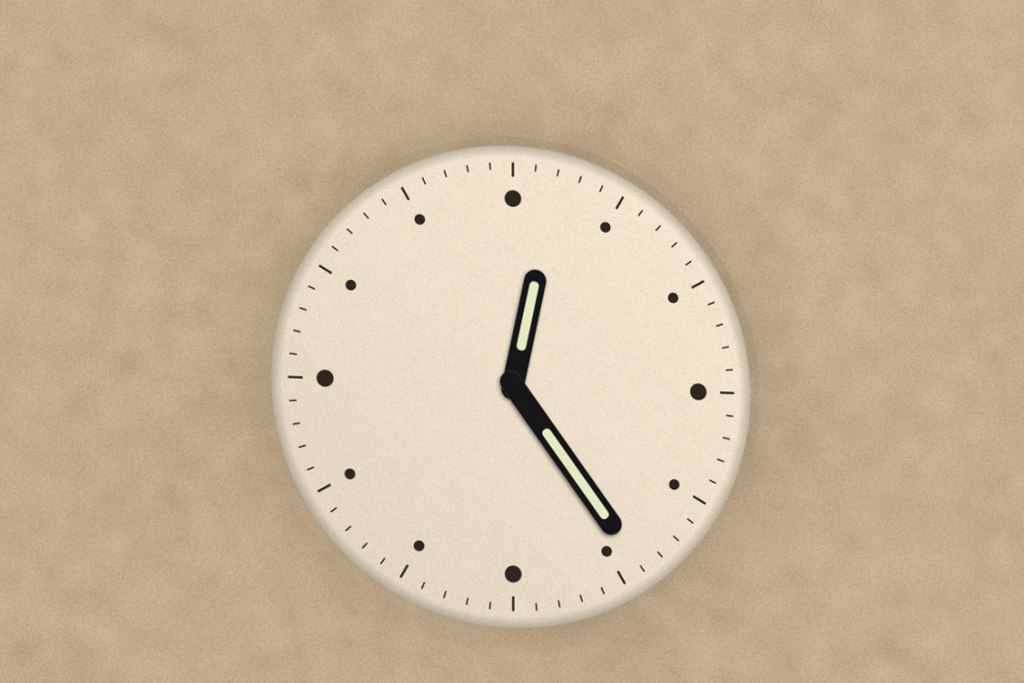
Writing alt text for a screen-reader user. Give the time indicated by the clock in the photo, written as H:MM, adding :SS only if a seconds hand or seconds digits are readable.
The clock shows 12:24
